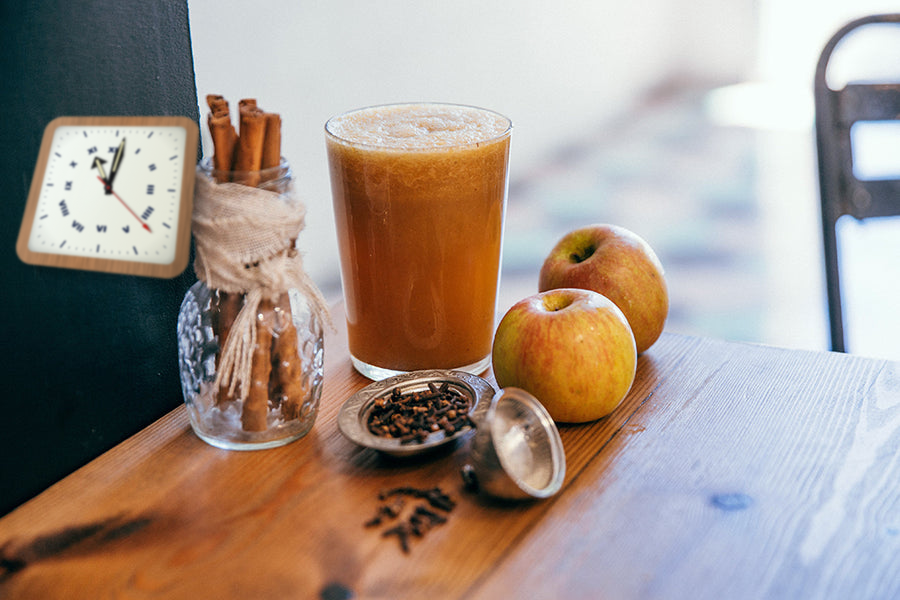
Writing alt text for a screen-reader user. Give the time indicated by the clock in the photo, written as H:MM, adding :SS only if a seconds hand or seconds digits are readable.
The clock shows 11:01:22
